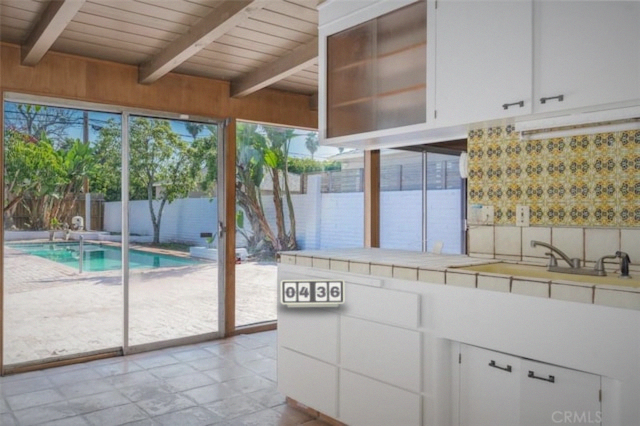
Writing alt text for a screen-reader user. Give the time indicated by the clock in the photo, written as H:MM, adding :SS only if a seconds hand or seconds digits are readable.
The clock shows 4:36
